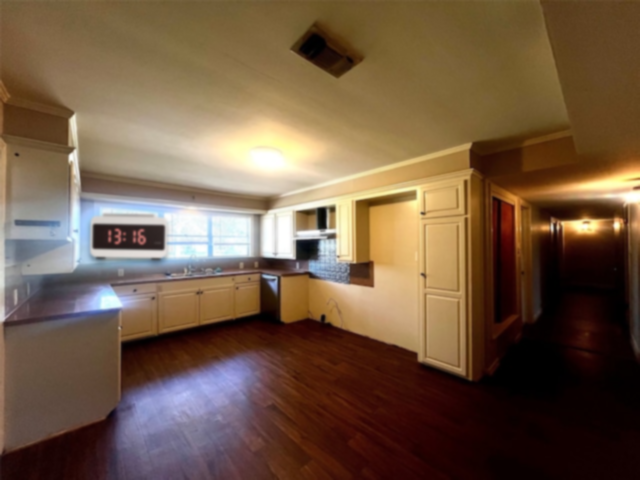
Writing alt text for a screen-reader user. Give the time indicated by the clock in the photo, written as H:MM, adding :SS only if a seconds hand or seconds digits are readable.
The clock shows 13:16
